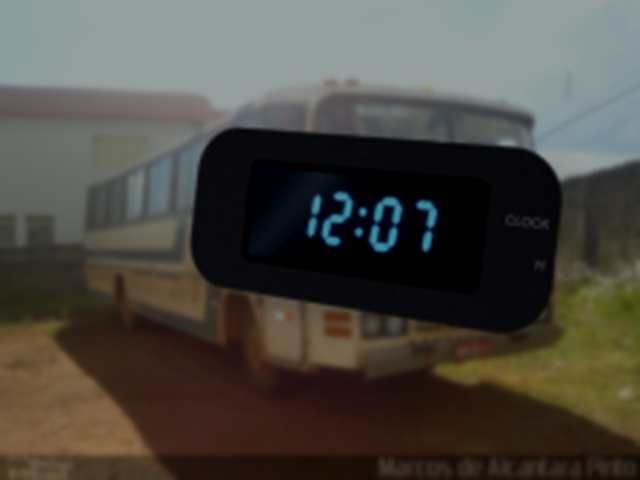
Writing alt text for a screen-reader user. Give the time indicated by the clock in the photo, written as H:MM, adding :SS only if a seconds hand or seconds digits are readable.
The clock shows 12:07
